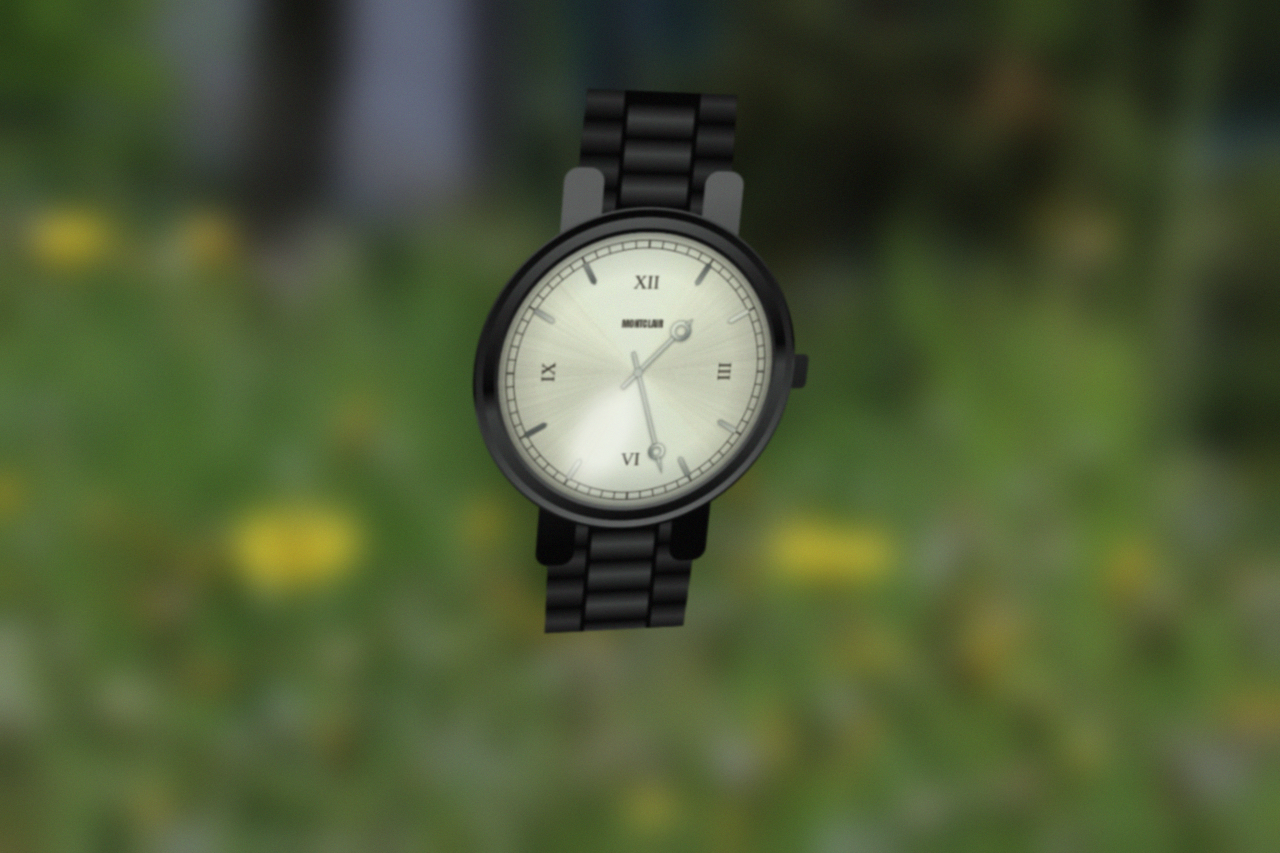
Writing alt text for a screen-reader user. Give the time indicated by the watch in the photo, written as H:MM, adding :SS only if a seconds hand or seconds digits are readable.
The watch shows 1:27
